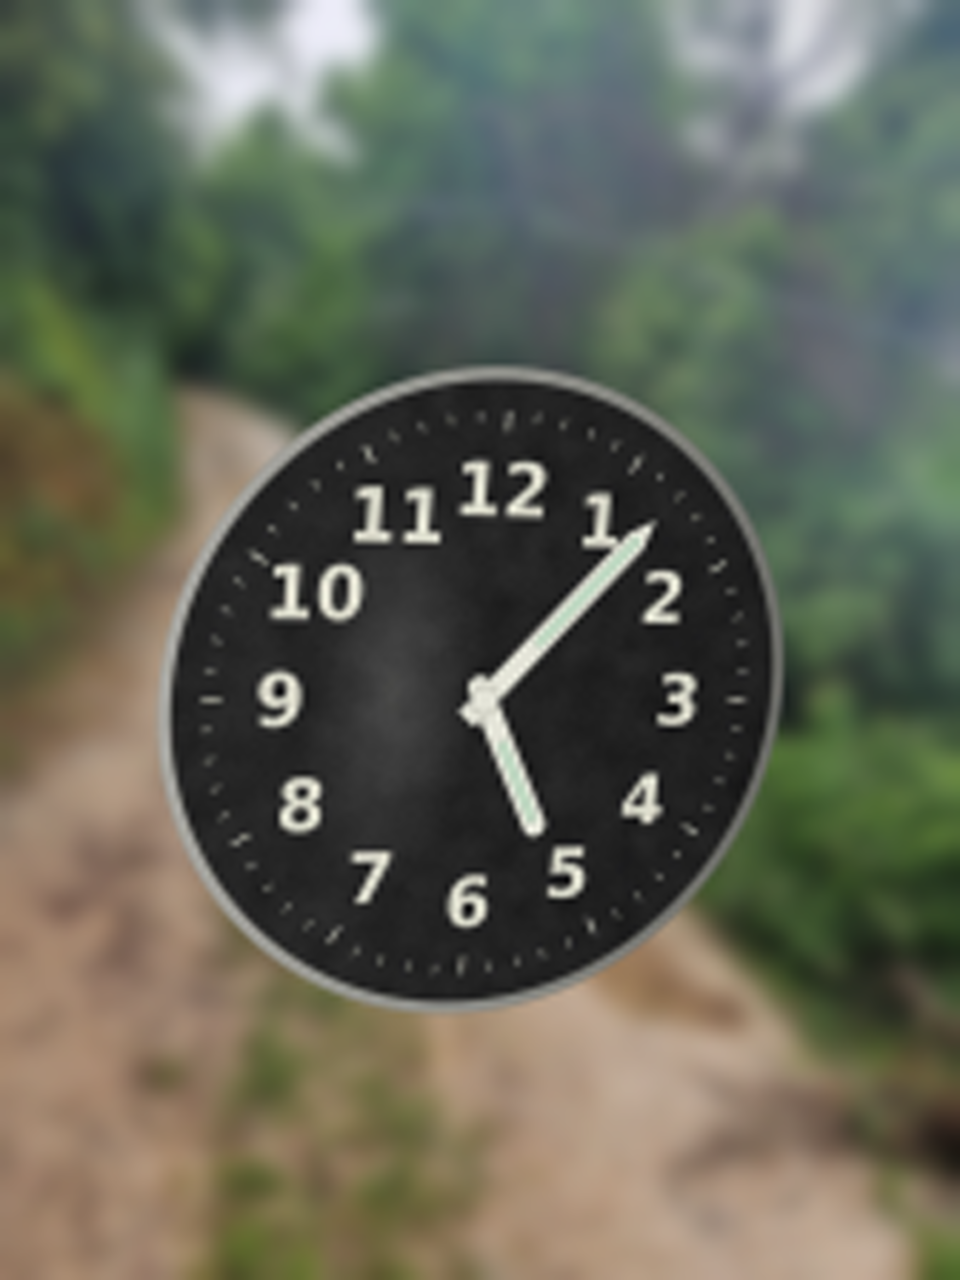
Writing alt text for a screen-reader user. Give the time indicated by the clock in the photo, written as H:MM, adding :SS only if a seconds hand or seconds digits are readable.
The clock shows 5:07
